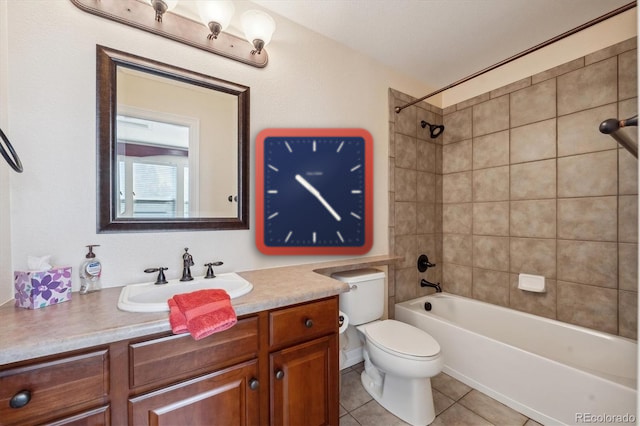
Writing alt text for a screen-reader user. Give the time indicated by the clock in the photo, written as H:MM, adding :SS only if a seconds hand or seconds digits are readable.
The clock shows 10:23
